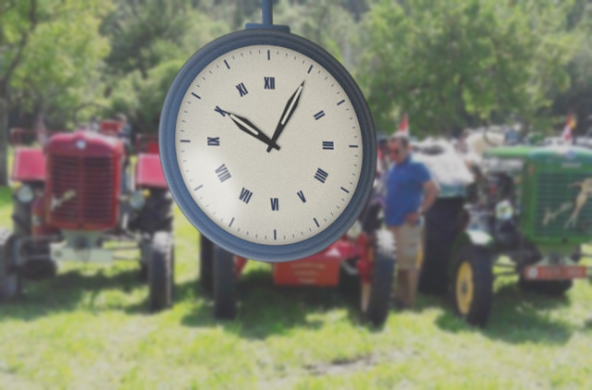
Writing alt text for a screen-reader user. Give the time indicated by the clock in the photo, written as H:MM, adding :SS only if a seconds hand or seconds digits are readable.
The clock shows 10:05
